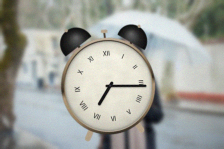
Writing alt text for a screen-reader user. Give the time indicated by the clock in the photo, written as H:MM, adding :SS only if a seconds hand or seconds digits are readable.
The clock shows 7:16
